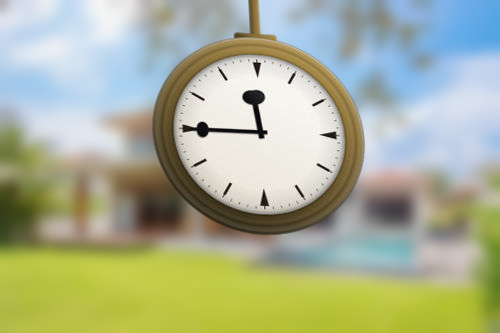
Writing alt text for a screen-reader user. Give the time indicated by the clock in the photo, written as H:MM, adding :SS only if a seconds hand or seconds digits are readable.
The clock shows 11:45
